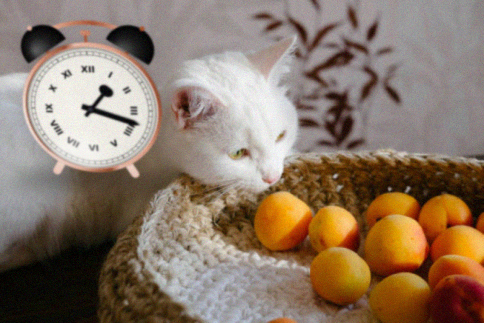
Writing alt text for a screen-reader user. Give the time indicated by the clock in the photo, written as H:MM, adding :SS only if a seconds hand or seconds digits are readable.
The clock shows 1:18
